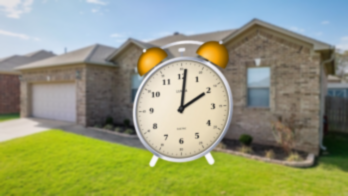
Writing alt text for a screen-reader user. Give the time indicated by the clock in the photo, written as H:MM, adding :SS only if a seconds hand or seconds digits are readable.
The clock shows 2:01
